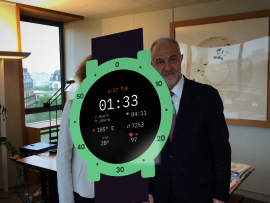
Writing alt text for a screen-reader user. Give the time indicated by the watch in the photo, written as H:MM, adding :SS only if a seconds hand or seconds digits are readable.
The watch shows 1:33
